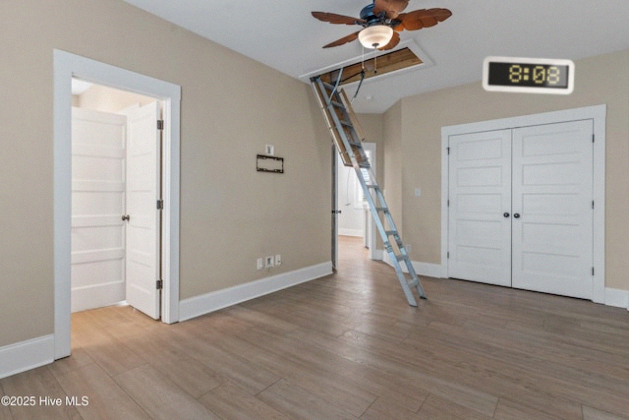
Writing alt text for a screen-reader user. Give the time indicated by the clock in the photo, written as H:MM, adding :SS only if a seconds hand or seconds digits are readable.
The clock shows 8:08
